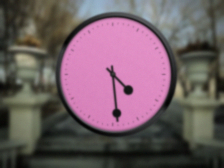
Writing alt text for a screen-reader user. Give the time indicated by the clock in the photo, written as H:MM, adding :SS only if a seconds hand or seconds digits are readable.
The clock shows 4:29
